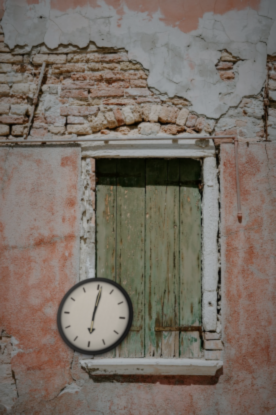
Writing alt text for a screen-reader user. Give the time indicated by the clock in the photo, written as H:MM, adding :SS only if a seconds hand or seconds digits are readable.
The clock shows 6:01
